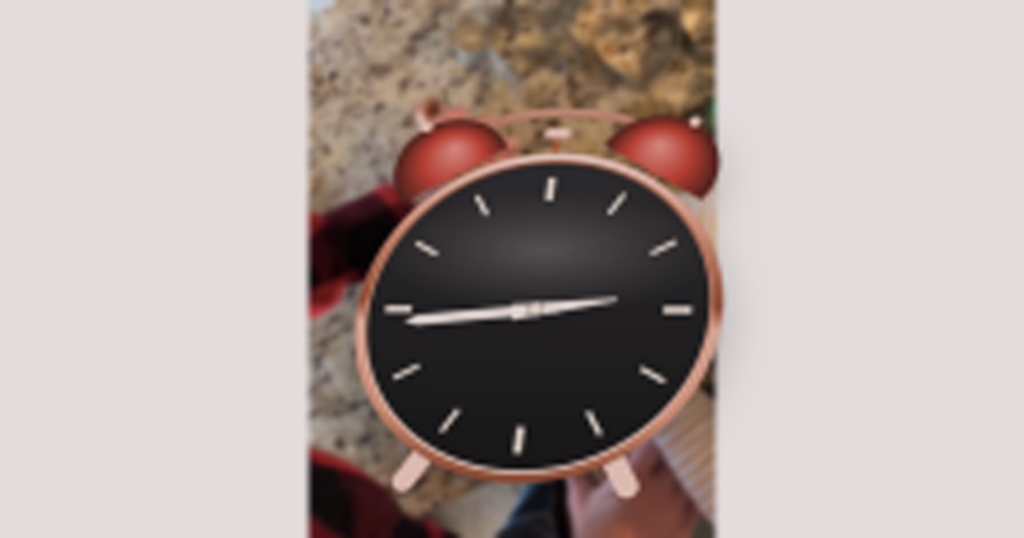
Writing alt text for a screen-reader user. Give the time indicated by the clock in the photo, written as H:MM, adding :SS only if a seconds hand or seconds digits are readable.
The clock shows 2:44
